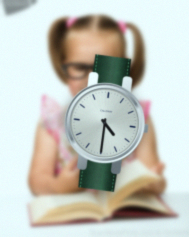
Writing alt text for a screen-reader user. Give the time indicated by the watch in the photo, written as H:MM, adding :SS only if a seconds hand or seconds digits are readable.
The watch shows 4:30
